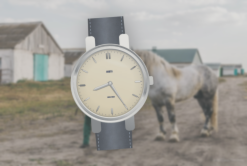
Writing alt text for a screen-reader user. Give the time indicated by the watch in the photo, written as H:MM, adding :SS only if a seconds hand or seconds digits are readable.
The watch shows 8:25
